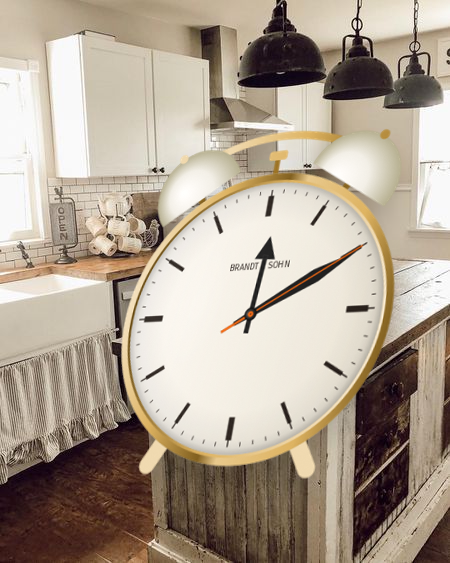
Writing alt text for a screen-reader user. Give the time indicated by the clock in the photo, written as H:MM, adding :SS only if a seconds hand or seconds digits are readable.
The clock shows 12:10:10
